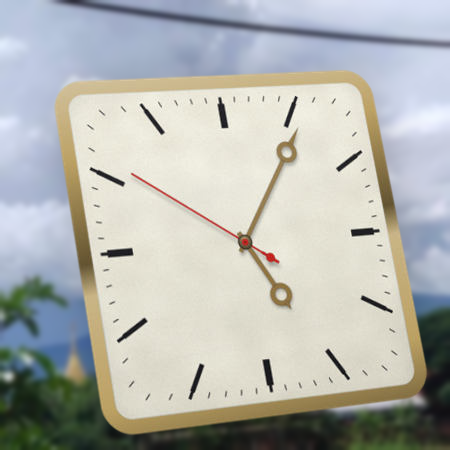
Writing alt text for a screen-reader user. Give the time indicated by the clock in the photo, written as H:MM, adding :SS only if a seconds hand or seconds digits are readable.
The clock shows 5:05:51
